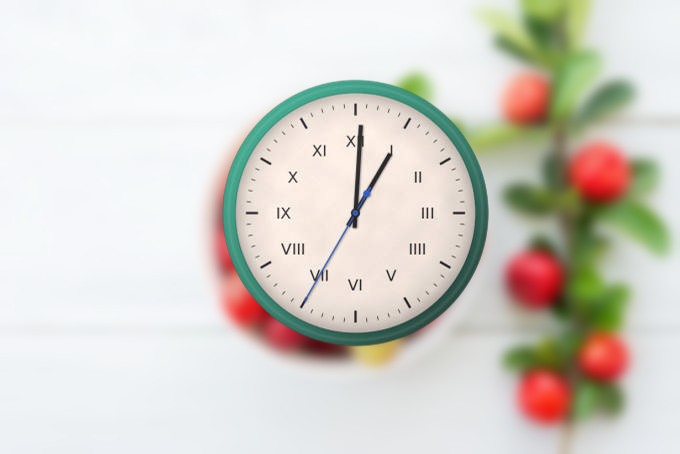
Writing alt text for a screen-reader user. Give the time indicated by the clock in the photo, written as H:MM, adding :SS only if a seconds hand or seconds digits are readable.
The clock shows 1:00:35
